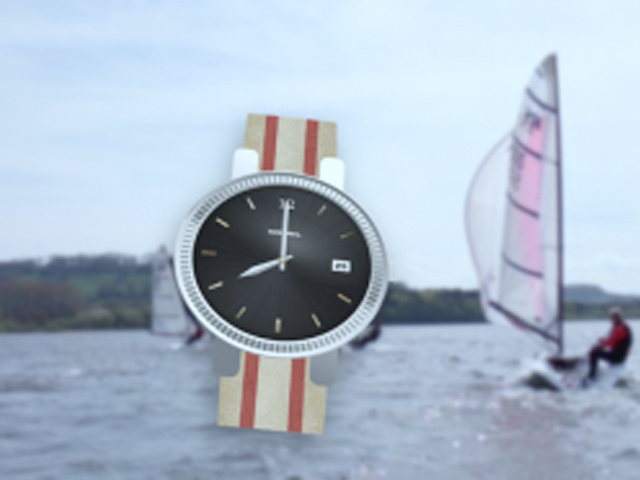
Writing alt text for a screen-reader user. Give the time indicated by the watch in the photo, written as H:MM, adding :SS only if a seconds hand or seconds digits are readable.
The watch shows 8:00
